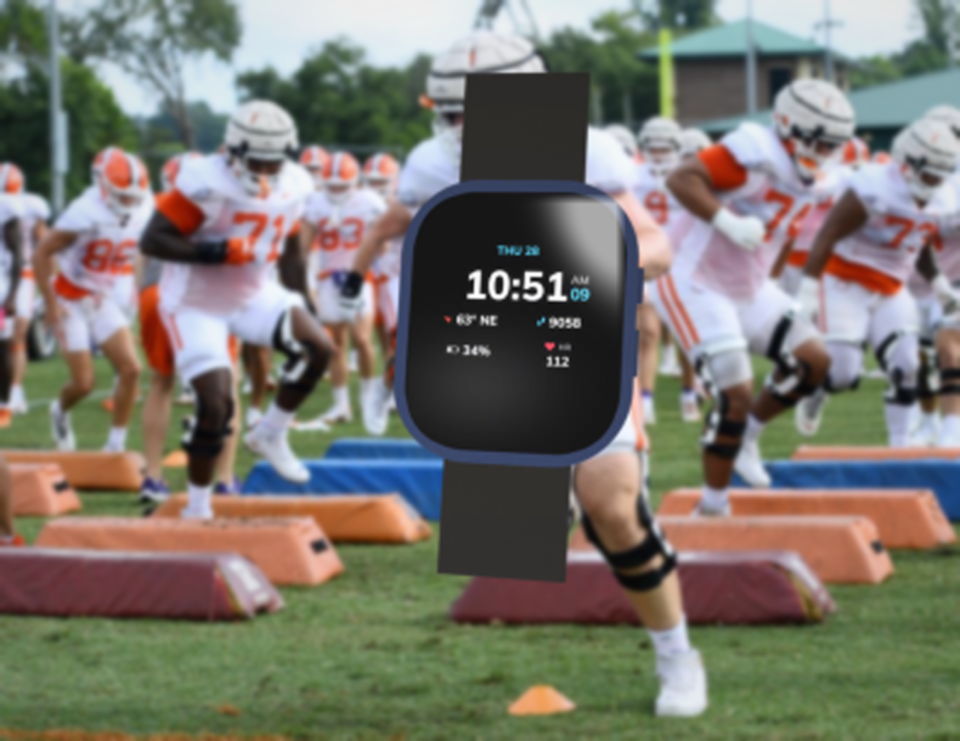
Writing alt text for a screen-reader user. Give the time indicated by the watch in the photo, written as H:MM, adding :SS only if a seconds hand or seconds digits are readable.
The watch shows 10:51
